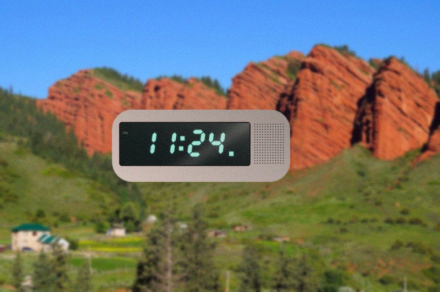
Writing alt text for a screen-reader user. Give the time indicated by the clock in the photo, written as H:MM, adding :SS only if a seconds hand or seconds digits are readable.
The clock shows 11:24
